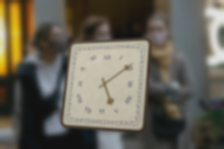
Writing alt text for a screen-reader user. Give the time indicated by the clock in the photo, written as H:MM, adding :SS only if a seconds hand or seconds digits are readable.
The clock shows 5:09
